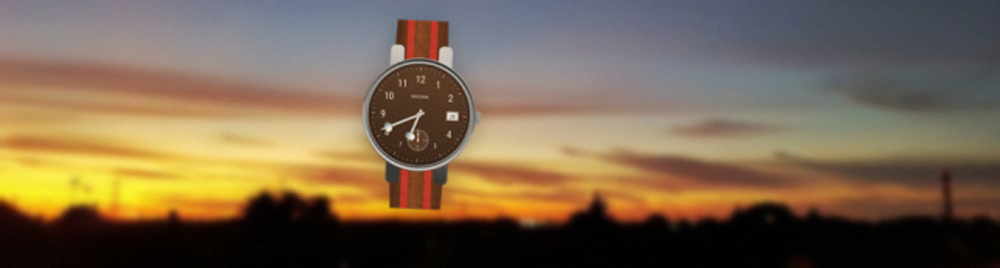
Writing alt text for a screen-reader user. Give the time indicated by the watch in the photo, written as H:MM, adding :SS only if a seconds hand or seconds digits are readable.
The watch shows 6:41
